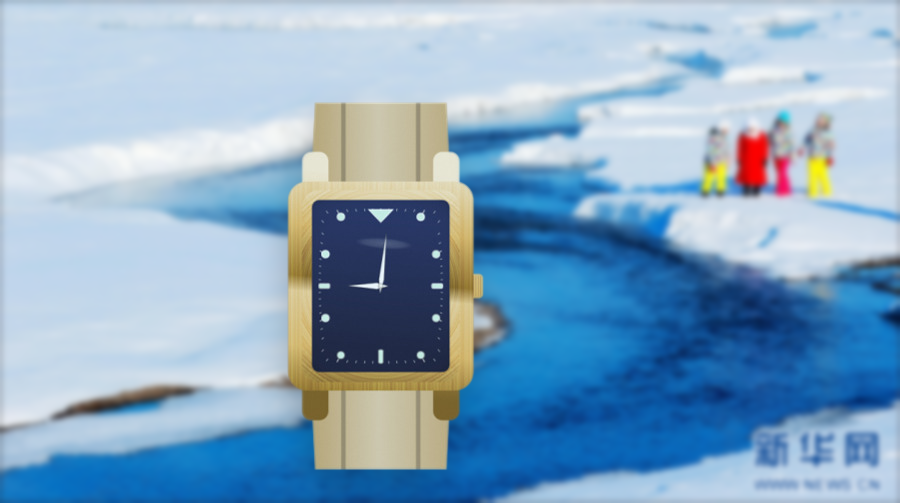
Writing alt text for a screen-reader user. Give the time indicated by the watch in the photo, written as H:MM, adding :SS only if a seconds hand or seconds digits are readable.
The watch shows 9:01
